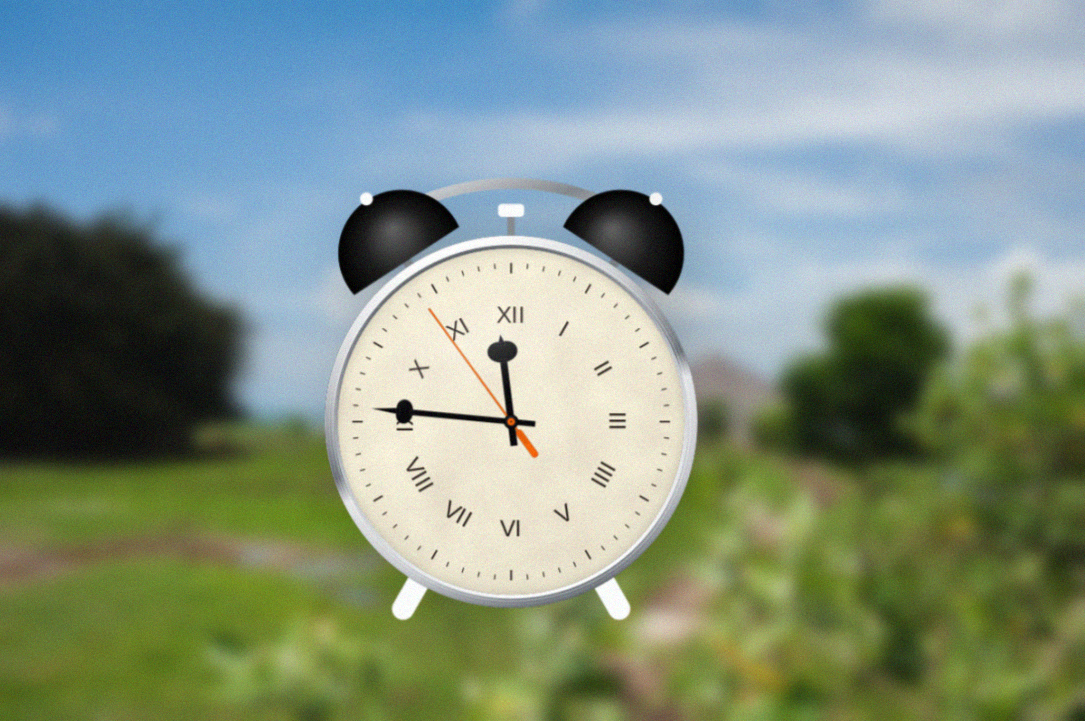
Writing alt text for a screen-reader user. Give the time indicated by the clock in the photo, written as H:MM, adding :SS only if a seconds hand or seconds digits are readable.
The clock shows 11:45:54
